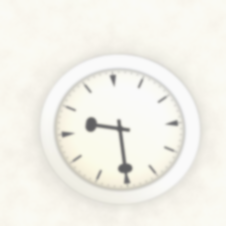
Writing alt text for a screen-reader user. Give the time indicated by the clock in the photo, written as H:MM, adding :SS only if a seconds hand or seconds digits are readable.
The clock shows 9:30
